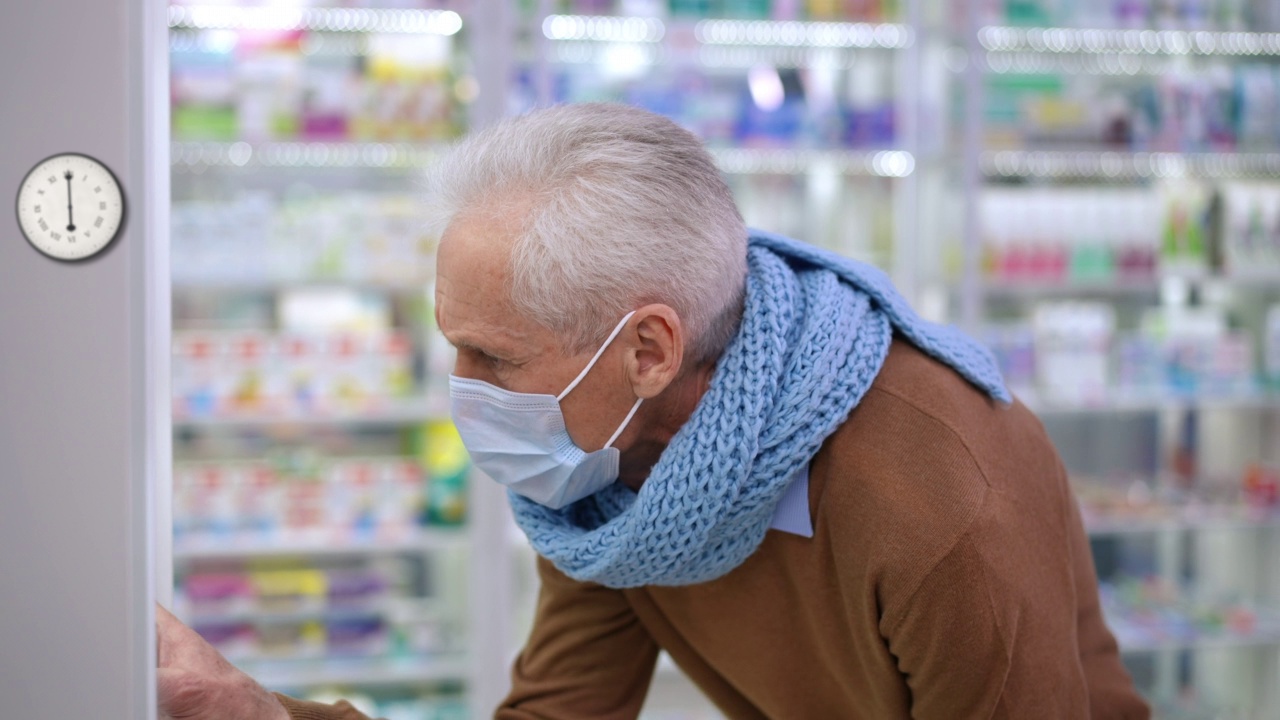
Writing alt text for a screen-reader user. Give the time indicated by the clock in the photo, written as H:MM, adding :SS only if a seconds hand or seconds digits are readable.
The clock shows 6:00
